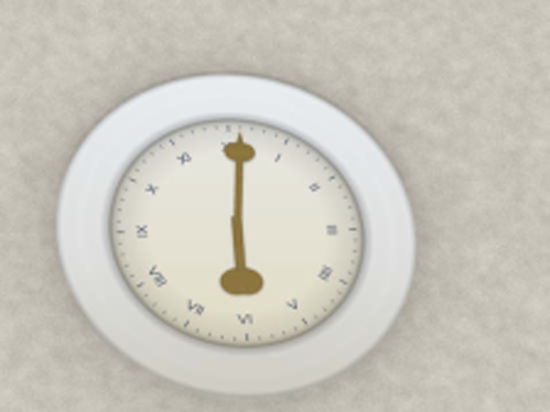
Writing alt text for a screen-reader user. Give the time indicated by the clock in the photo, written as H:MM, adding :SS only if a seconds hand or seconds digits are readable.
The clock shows 6:01
